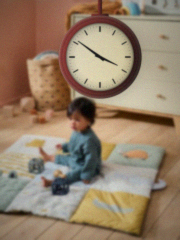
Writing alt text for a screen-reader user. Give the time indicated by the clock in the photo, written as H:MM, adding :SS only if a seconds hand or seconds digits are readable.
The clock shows 3:51
